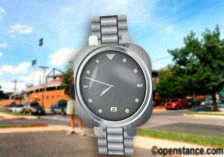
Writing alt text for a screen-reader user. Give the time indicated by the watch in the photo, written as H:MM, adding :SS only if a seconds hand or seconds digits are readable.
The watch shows 7:48
